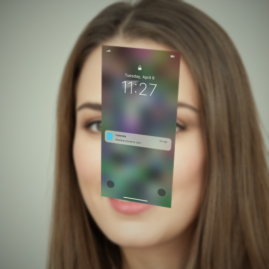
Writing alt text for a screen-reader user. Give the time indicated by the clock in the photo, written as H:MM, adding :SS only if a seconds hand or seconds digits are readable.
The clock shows 11:27
